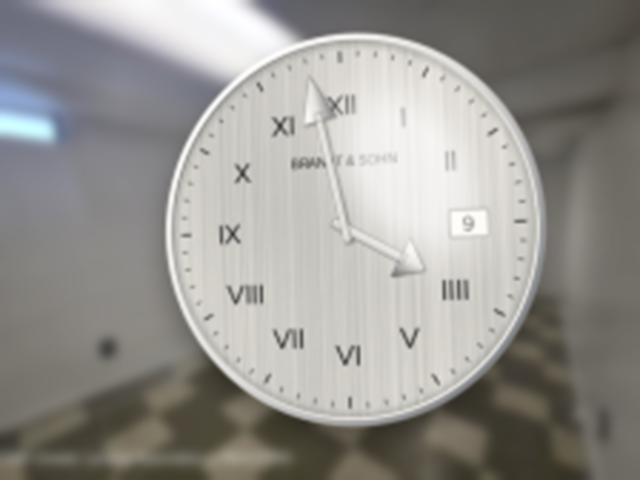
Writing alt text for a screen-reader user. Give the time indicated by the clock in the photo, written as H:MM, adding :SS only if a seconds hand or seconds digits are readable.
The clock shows 3:58
